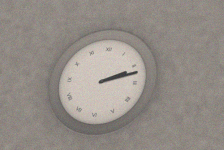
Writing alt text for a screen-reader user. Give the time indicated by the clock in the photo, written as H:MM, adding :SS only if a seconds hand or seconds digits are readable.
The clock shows 2:12
